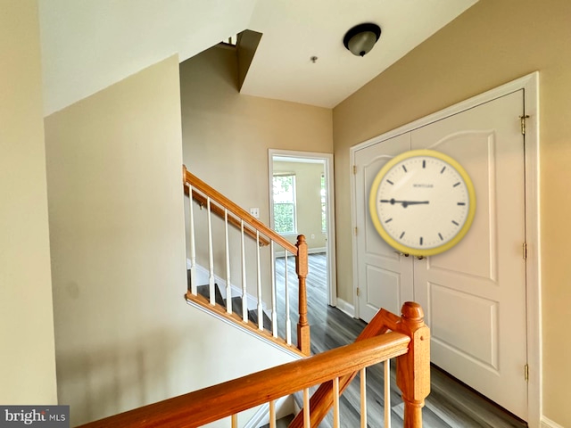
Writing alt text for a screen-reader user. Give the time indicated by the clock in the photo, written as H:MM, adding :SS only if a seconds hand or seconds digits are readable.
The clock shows 8:45
